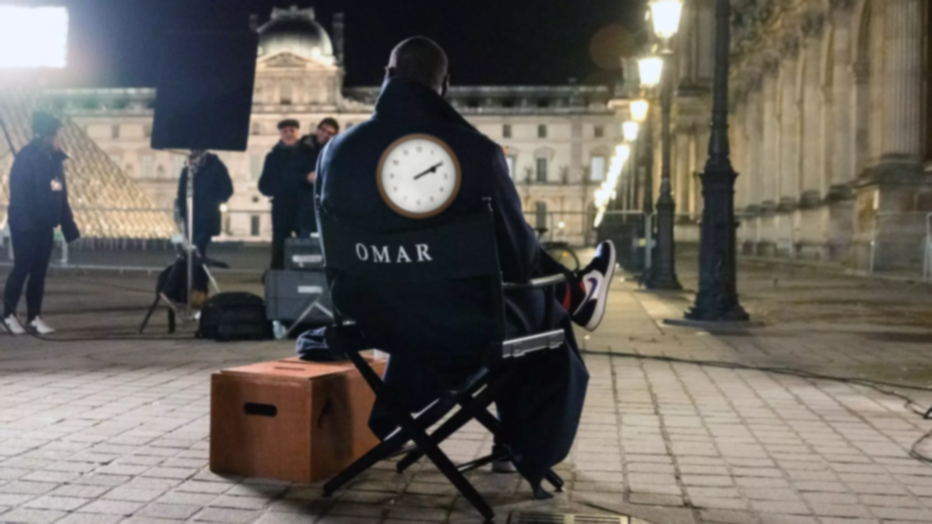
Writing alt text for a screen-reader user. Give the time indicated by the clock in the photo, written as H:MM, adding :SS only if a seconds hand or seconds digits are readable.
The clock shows 2:10
